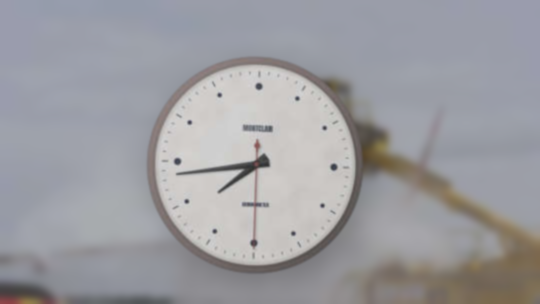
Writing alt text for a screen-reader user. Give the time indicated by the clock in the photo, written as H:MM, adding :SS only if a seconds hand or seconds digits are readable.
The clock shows 7:43:30
